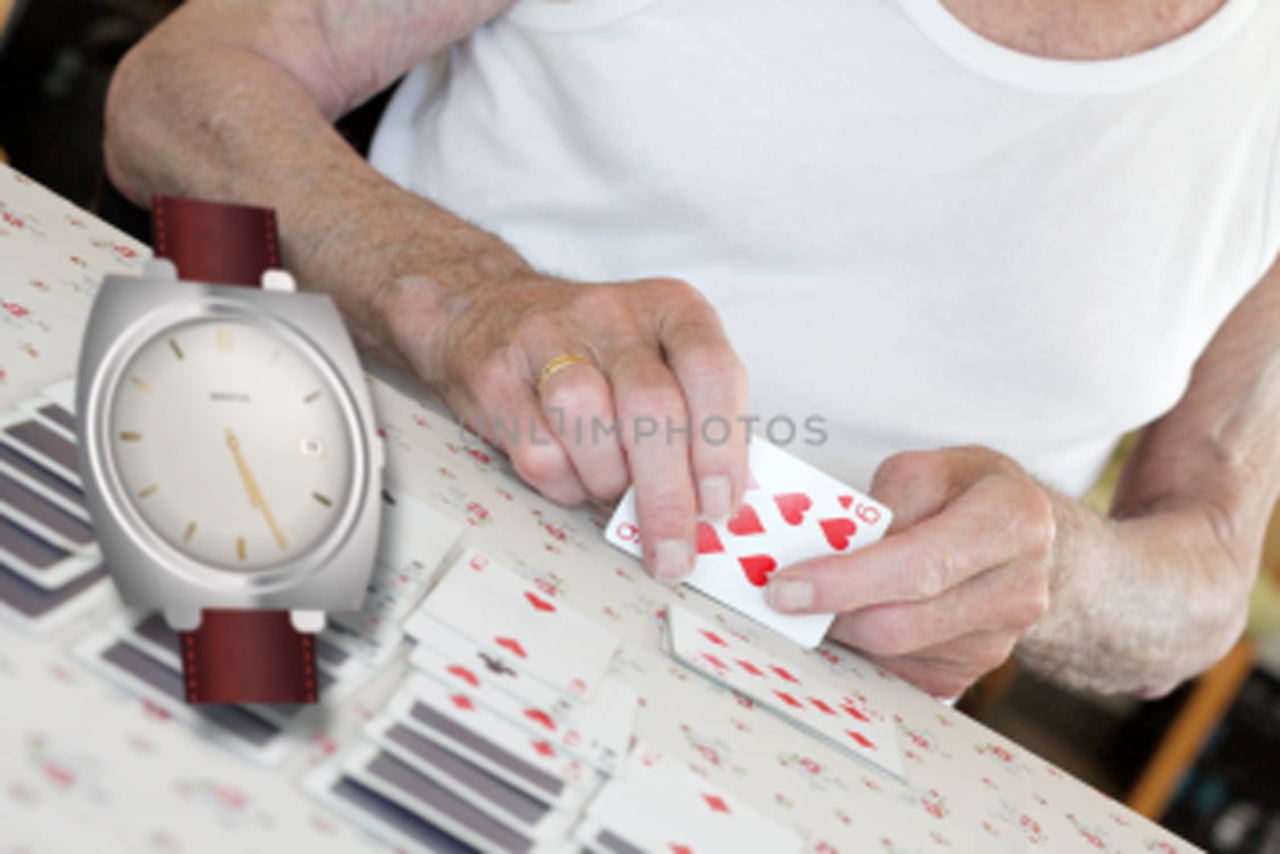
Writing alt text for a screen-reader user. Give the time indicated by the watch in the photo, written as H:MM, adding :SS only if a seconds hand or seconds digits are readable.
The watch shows 5:26
